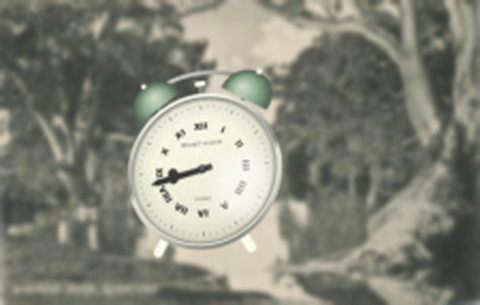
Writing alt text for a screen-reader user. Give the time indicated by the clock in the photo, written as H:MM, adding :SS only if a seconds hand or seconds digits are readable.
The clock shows 8:43
